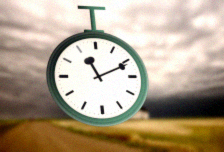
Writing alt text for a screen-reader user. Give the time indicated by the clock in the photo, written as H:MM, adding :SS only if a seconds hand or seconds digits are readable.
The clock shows 11:11
